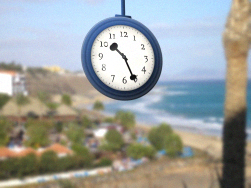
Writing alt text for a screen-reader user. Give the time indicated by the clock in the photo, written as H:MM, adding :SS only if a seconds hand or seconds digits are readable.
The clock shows 10:26
